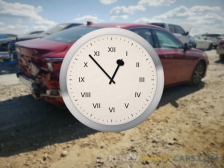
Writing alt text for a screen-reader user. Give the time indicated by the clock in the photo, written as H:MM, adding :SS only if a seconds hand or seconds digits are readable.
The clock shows 12:53
